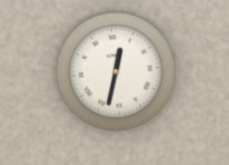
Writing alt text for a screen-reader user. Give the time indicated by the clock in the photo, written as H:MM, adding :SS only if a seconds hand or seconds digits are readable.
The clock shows 12:33
